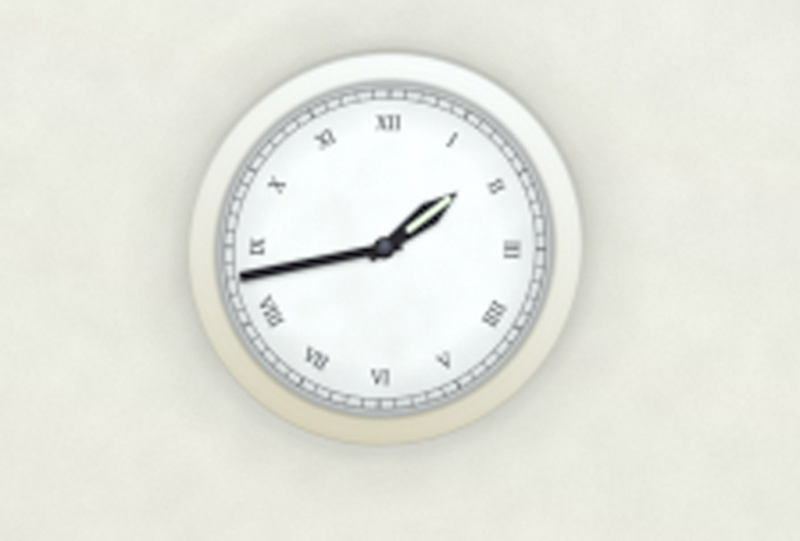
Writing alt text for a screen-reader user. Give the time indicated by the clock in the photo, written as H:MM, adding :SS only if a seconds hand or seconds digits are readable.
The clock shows 1:43
